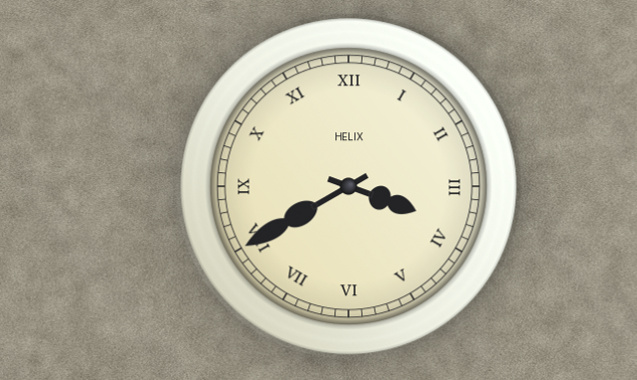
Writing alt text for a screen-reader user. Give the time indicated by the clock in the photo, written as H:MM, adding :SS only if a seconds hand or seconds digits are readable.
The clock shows 3:40
